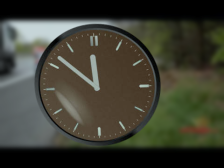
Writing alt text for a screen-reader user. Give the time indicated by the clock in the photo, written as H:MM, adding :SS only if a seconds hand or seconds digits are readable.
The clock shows 11:52
